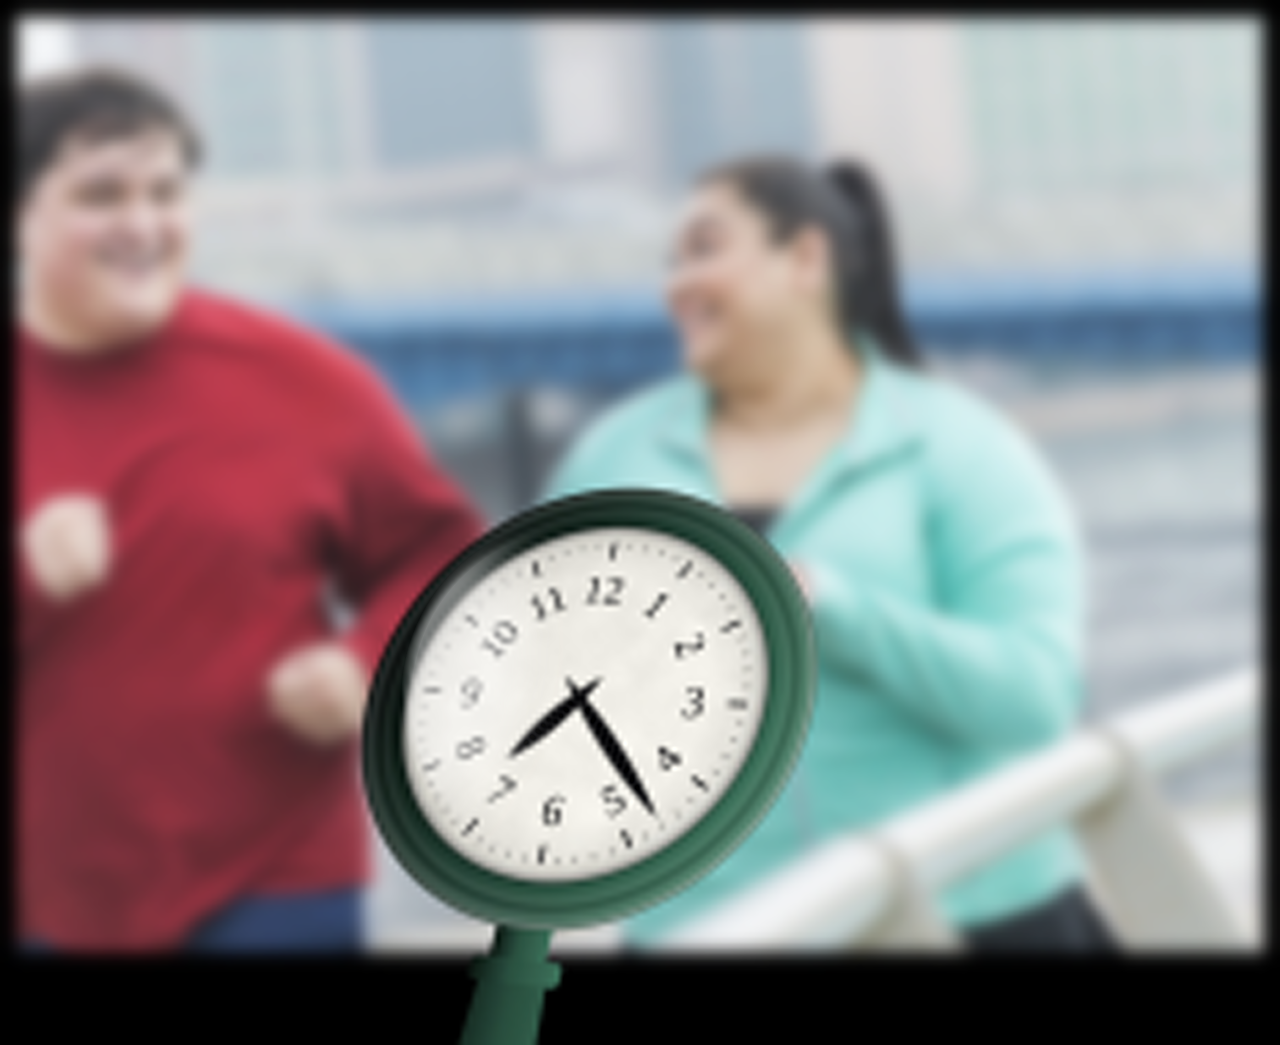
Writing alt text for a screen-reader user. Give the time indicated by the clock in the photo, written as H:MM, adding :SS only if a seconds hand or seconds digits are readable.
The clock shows 7:23
